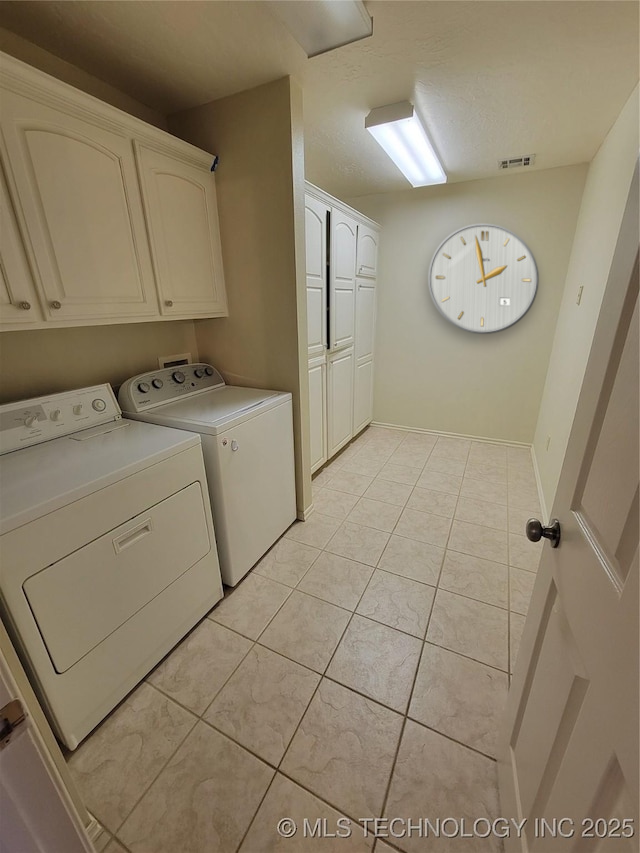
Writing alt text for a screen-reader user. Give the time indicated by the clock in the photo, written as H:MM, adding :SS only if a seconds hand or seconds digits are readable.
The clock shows 1:58
